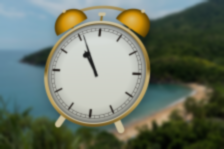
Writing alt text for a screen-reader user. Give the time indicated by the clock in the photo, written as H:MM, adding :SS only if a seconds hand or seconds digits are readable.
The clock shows 10:56
